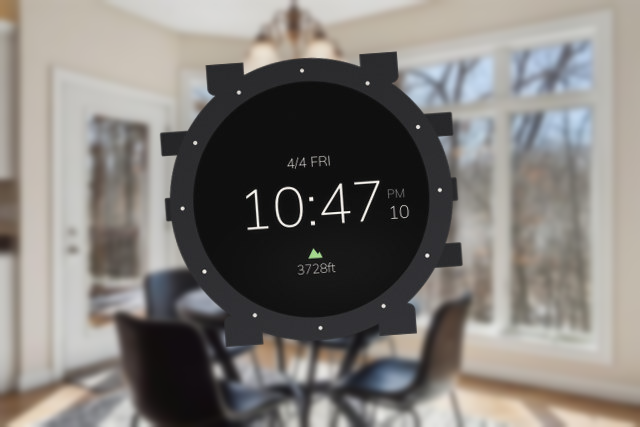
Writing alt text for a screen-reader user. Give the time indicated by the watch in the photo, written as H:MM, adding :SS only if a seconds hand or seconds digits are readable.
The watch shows 10:47:10
